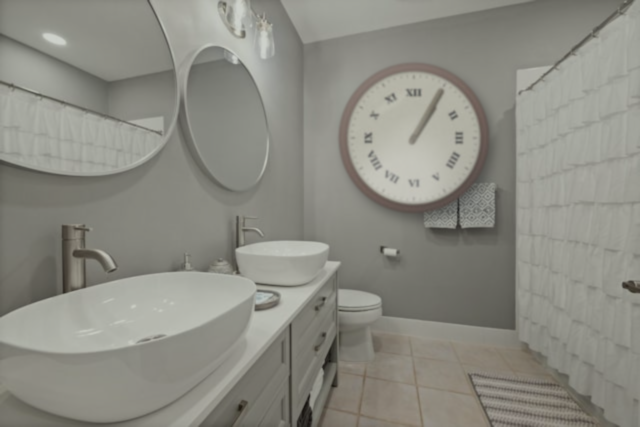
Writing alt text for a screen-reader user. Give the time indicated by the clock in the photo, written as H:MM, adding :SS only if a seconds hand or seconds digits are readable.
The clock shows 1:05
